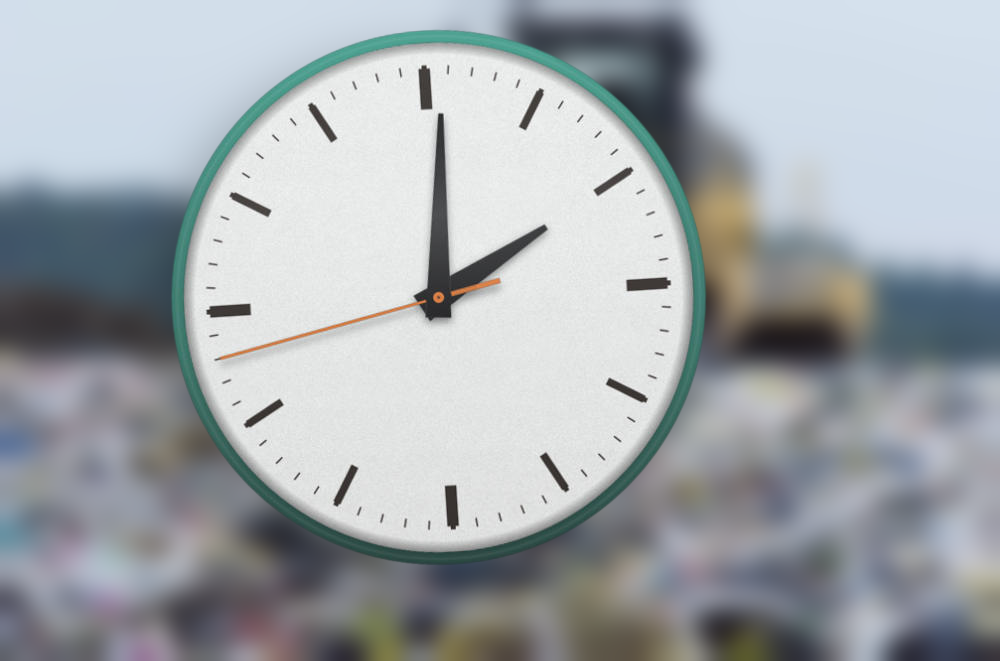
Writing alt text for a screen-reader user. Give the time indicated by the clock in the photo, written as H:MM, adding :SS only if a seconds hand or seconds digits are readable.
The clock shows 2:00:43
